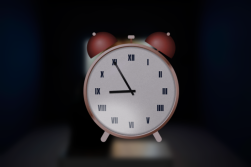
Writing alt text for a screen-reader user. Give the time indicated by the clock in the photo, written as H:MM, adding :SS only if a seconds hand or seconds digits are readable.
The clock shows 8:55
